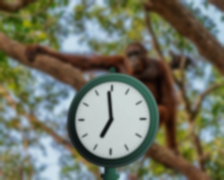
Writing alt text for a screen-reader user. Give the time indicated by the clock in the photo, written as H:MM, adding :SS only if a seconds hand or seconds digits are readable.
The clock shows 6:59
